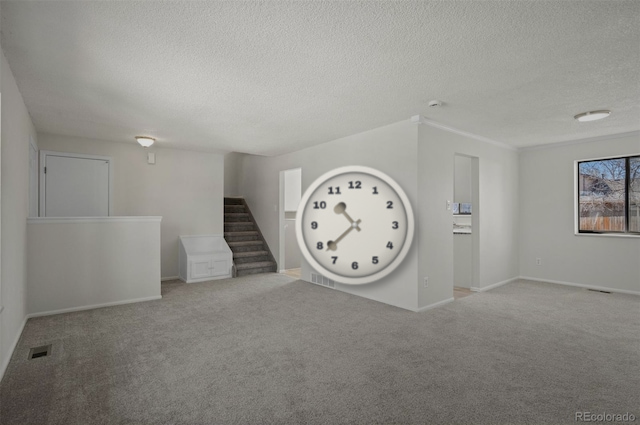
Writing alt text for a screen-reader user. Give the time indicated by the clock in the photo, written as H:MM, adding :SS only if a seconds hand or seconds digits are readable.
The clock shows 10:38
